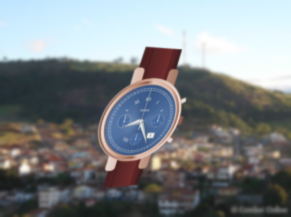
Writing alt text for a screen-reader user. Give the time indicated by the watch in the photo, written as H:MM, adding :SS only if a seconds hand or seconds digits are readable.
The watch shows 8:25
